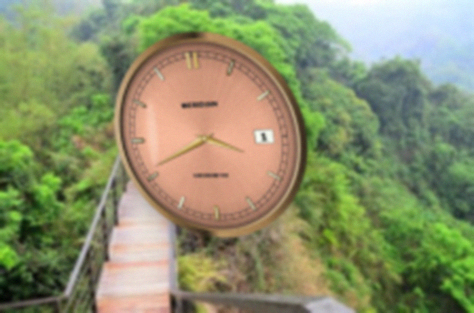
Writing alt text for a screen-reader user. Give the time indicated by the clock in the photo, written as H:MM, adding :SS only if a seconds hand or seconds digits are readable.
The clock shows 3:41
